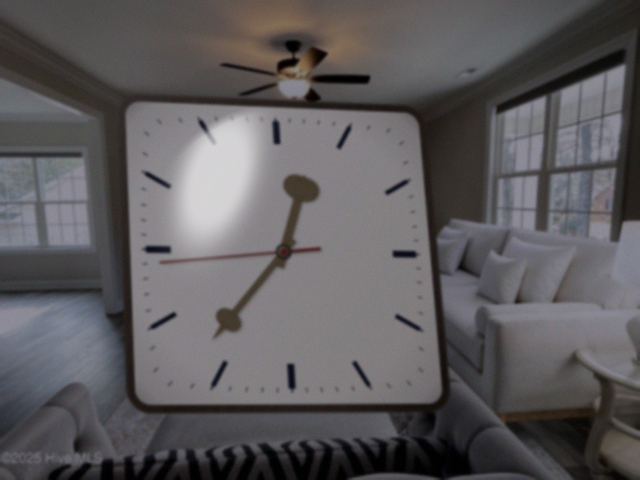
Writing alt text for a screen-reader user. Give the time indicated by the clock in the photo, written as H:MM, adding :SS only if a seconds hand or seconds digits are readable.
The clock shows 12:36:44
